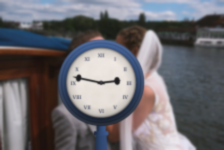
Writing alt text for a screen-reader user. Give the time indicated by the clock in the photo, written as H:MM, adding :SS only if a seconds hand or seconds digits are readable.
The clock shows 2:47
